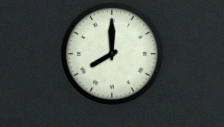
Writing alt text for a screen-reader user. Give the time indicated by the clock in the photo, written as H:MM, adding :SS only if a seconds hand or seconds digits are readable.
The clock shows 8:00
